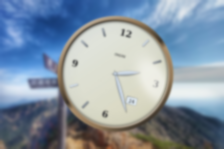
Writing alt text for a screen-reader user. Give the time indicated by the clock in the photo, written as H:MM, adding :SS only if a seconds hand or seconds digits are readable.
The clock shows 2:25
